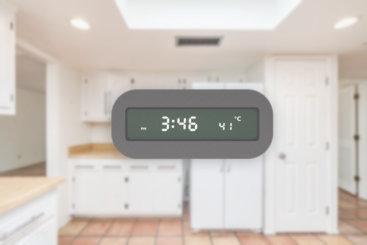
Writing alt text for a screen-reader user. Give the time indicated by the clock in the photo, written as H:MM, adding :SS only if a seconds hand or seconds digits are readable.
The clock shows 3:46
